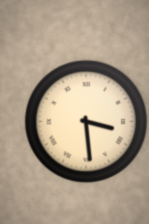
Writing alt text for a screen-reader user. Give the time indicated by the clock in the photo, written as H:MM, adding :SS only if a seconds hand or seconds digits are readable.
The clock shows 3:29
